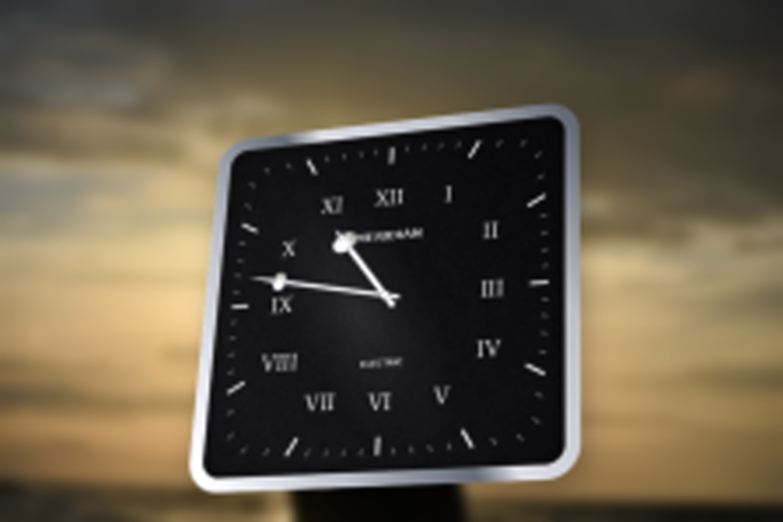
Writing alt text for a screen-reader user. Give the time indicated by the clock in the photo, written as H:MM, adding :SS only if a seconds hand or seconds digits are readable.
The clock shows 10:47
